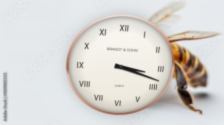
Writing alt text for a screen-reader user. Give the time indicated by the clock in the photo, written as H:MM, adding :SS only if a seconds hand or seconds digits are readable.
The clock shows 3:18
